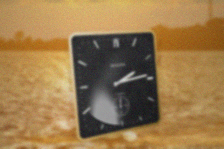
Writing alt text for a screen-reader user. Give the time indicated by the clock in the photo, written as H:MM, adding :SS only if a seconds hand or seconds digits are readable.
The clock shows 2:14
